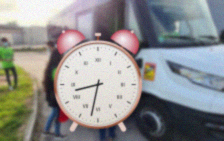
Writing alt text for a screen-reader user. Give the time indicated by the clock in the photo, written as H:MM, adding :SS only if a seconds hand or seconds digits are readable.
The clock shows 8:32
